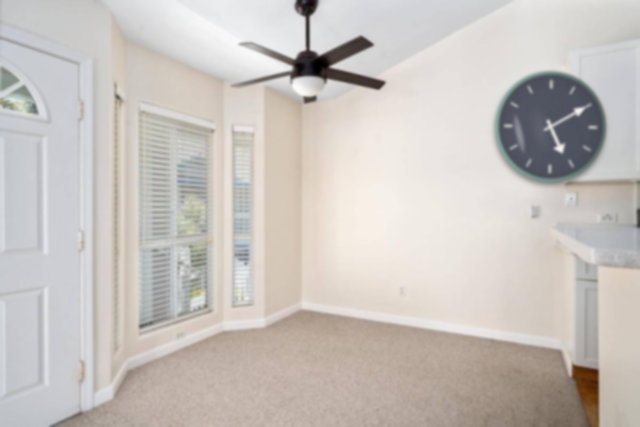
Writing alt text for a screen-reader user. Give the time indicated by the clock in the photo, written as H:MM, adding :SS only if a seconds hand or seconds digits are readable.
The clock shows 5:10
